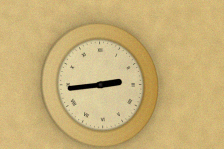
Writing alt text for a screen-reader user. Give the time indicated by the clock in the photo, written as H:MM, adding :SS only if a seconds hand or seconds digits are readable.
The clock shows 2:44
